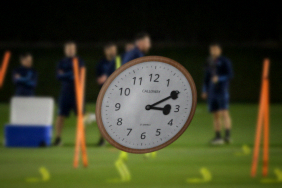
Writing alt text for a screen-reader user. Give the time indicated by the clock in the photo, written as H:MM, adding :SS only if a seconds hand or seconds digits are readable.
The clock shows 3:10
